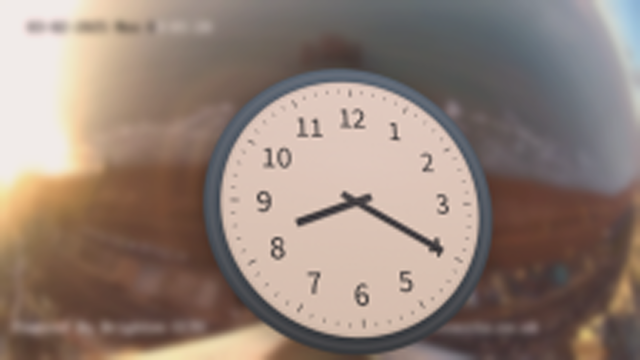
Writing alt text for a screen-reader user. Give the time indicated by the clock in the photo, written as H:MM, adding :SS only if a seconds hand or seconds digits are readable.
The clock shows 8:20
